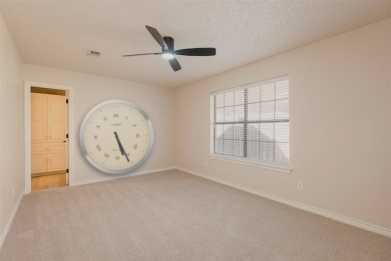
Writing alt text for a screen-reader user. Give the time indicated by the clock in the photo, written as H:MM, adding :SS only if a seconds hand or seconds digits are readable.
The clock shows 5:26
